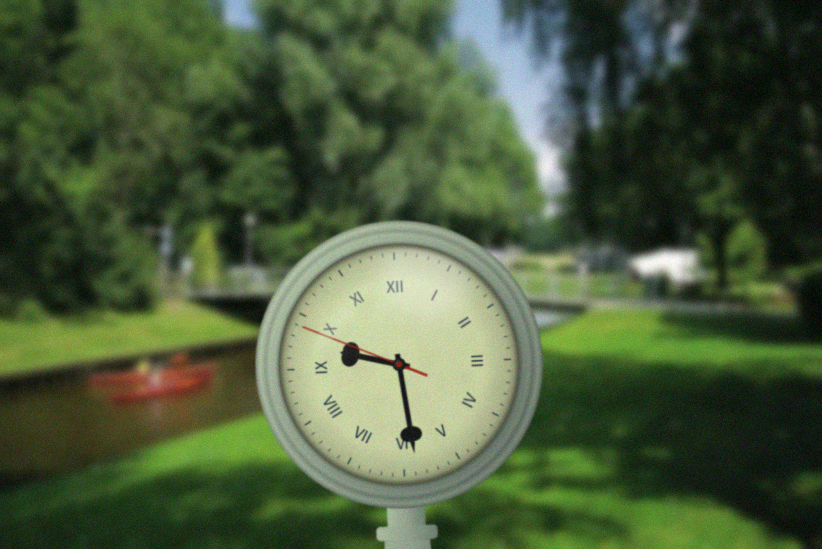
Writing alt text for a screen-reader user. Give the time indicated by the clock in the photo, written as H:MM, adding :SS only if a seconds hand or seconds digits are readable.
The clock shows 9:28:49
